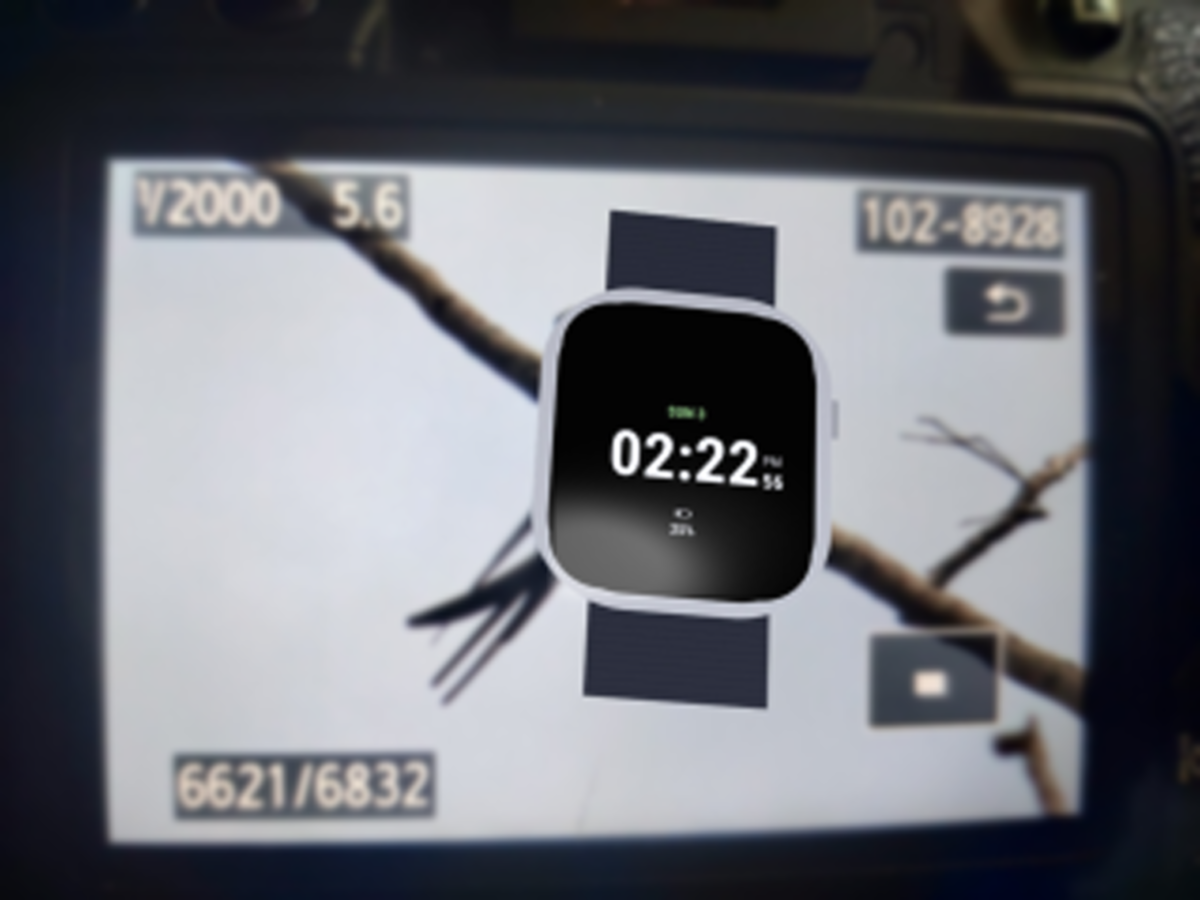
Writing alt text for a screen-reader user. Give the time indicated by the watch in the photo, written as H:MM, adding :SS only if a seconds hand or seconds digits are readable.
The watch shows 2:22
